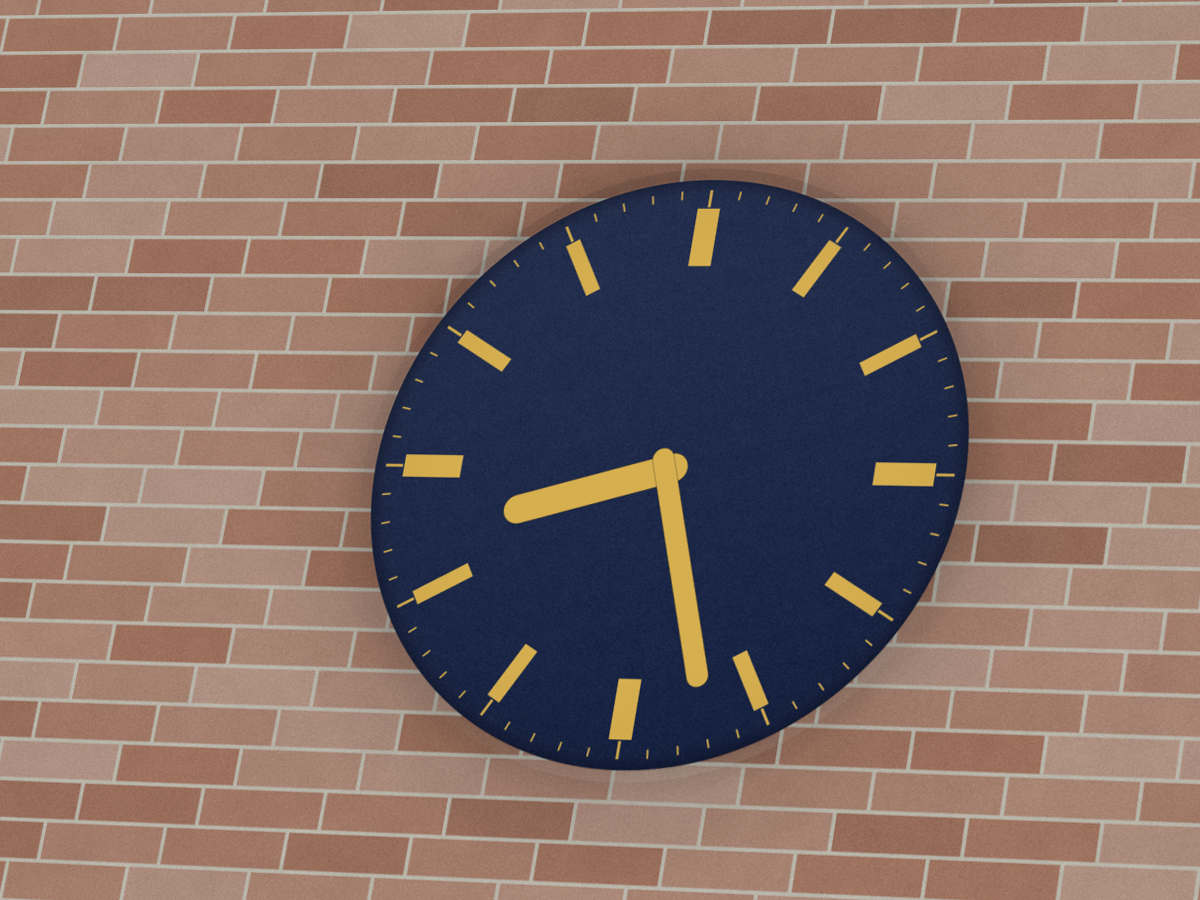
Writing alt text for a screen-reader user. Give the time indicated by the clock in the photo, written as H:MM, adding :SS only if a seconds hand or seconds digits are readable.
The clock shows 8:27
